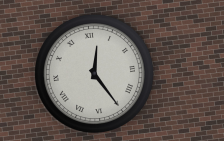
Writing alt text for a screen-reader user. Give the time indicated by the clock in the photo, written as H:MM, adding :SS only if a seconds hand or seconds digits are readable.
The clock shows 12:25
